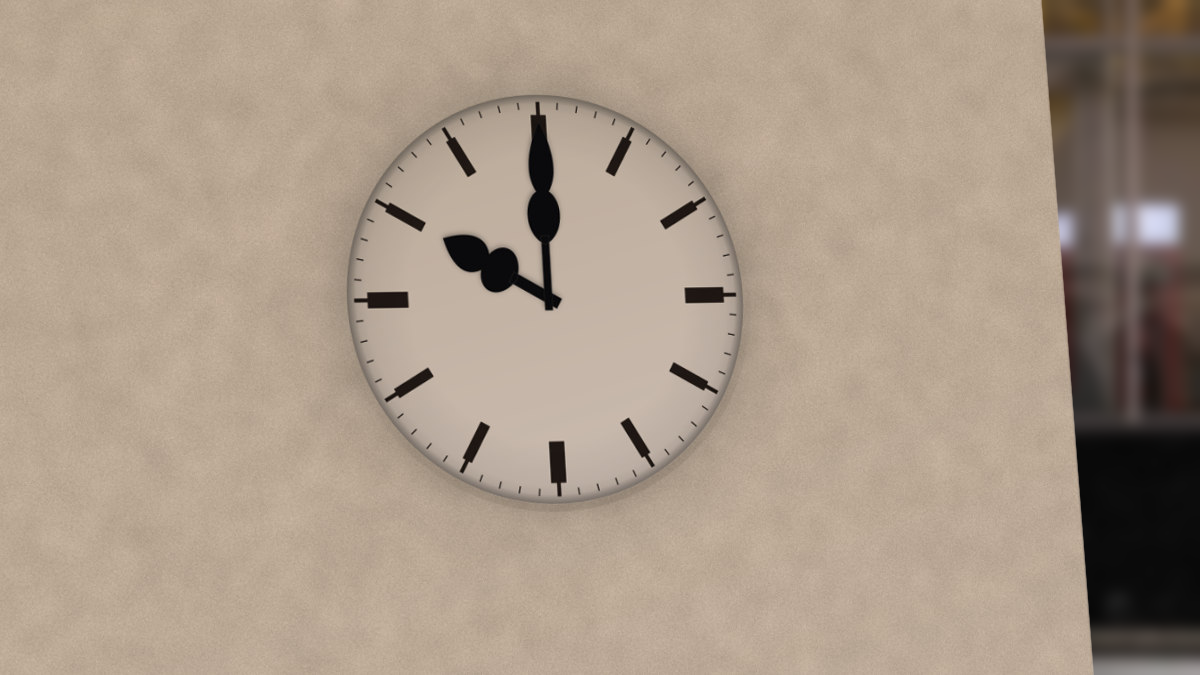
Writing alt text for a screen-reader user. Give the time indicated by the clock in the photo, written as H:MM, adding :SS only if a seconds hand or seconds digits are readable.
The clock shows 10:00
